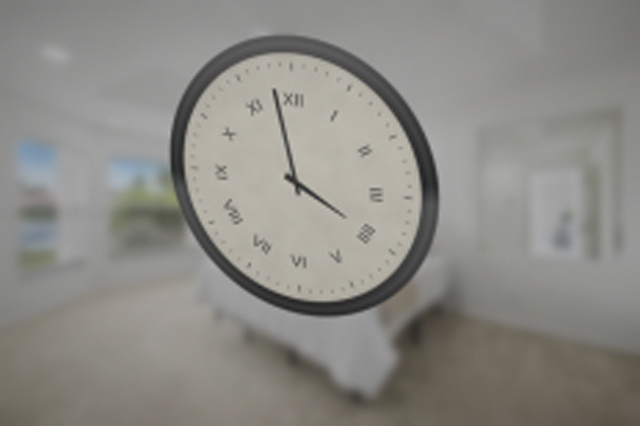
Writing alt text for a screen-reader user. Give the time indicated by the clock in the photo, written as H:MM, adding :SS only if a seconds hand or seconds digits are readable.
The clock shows 3:58
